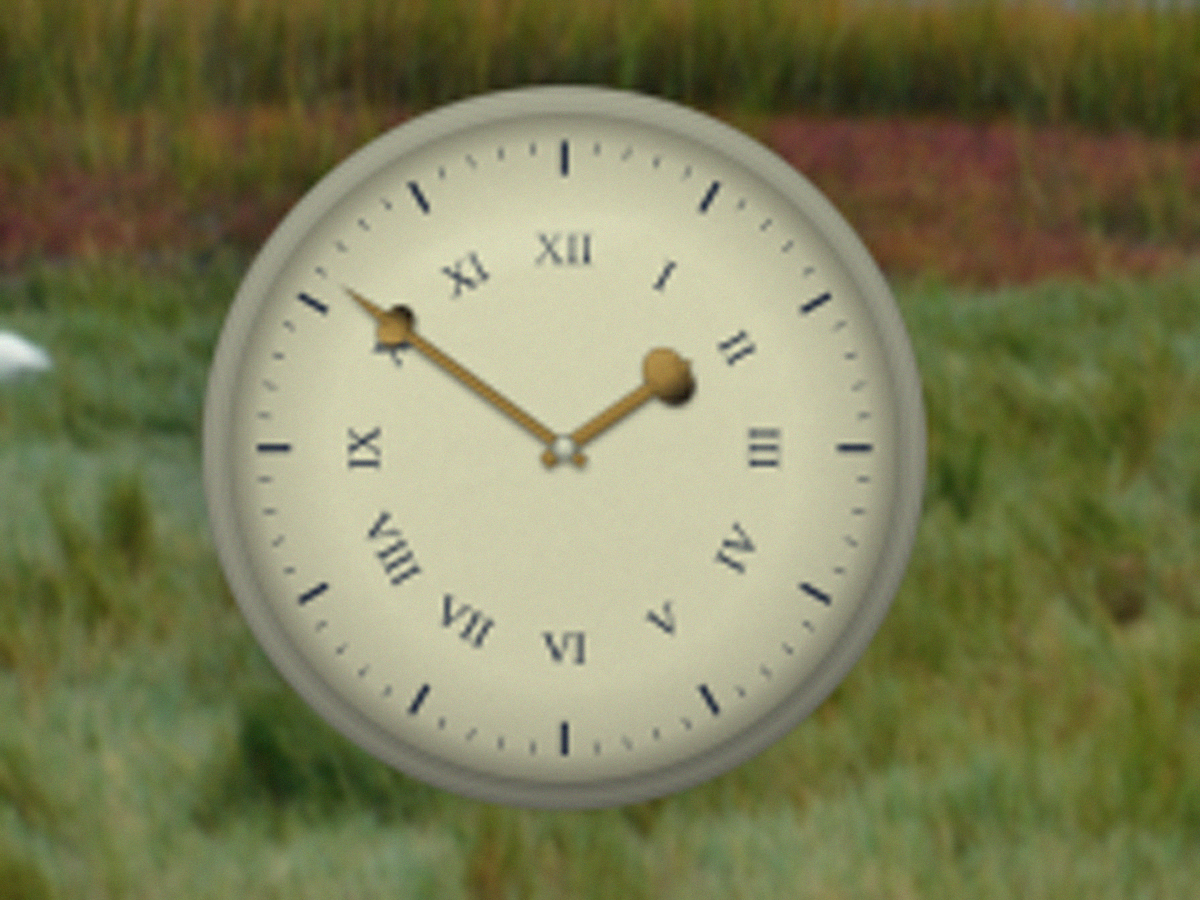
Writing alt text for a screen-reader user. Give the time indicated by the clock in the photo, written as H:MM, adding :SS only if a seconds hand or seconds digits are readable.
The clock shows 1:51
